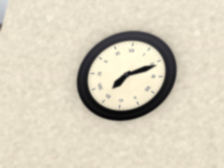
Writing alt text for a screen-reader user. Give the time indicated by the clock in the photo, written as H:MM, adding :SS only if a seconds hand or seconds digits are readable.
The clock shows 7:11
